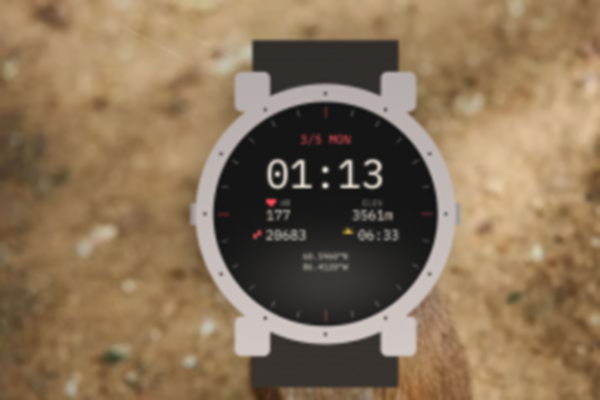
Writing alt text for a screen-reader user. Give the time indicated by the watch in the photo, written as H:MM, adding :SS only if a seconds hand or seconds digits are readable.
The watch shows 1:13
